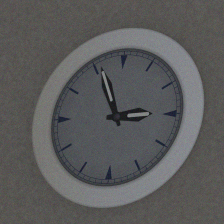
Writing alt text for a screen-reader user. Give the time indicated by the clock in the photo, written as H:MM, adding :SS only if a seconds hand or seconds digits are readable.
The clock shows 2:56
